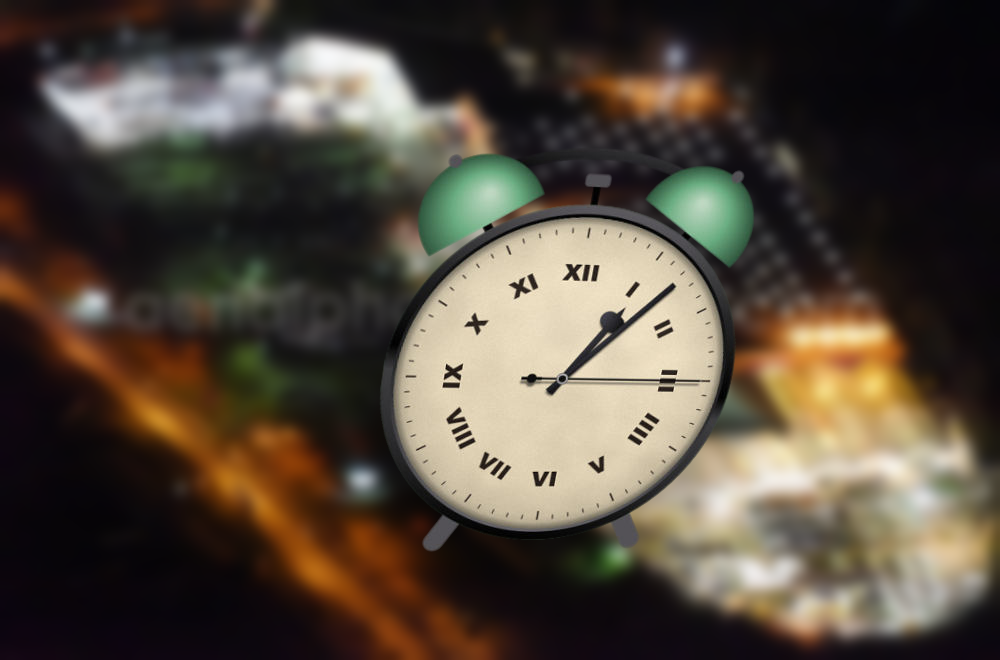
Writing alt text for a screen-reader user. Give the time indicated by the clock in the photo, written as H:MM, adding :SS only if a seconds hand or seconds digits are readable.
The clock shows 1:07:15
